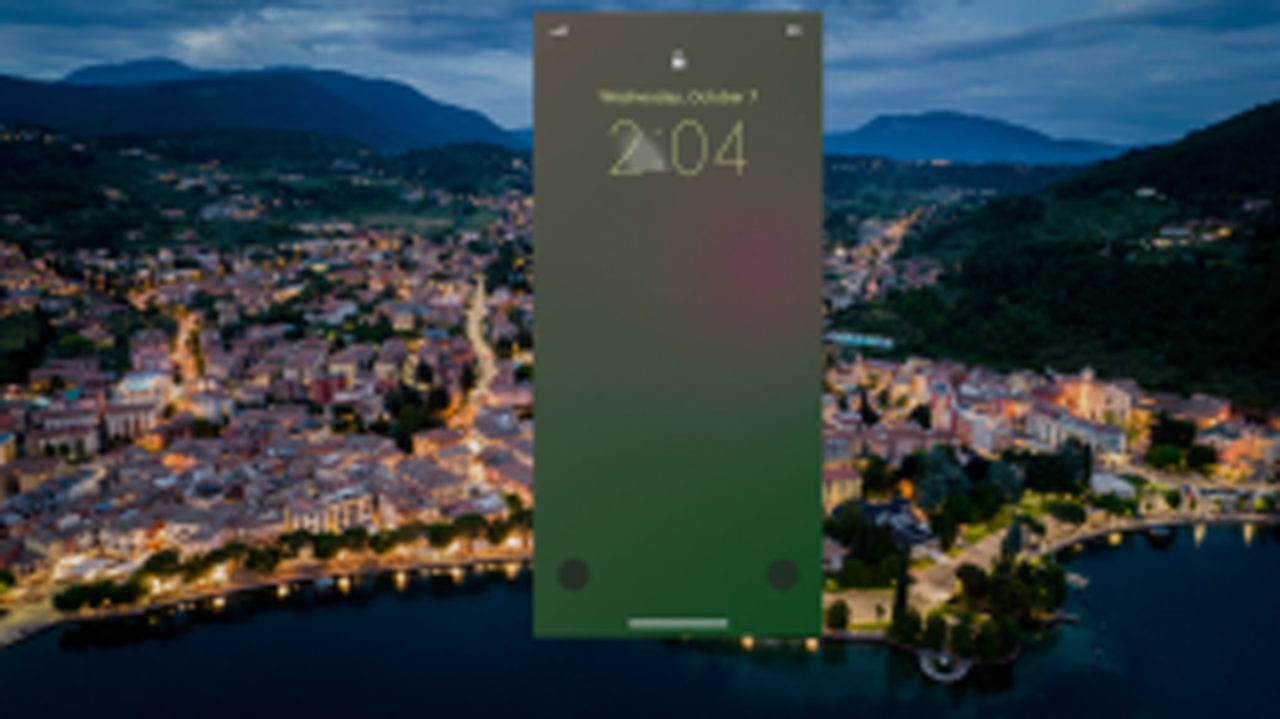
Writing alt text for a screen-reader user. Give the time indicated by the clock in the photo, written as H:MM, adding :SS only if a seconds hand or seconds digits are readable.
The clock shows 2:04
